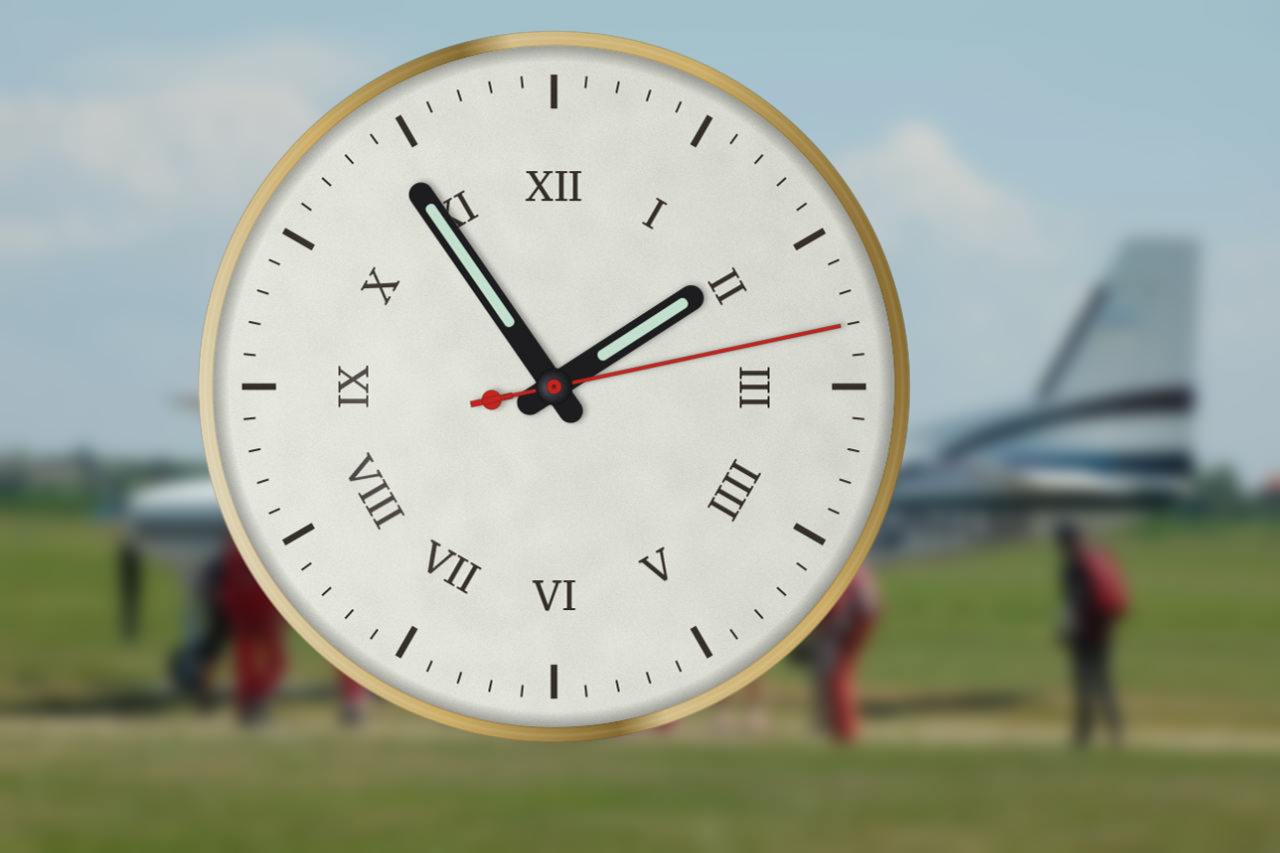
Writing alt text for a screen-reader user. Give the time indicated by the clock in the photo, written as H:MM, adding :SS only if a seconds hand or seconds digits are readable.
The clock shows 1:54:13
